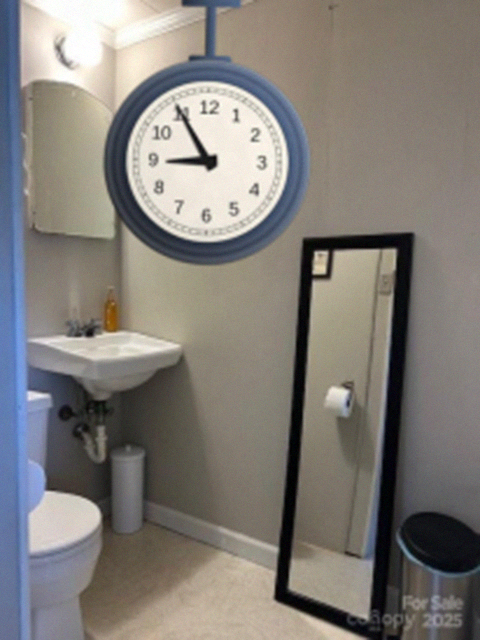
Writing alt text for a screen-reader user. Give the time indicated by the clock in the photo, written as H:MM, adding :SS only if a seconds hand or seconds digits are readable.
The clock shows 8:55
